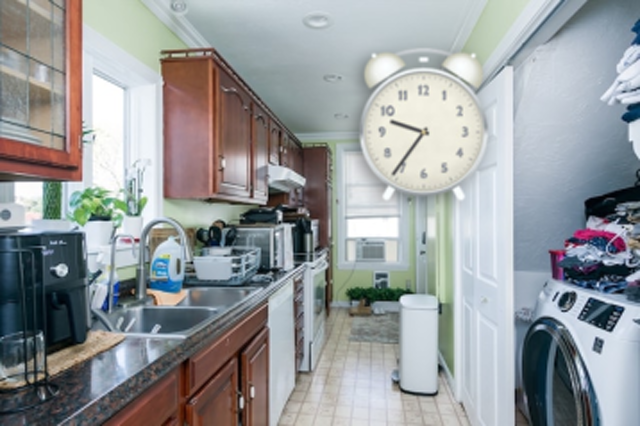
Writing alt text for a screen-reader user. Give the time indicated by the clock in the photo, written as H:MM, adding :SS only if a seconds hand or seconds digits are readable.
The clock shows 9:36
